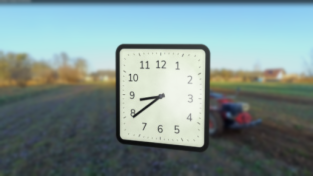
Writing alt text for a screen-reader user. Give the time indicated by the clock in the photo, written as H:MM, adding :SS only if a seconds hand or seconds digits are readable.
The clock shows 8:39
